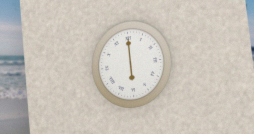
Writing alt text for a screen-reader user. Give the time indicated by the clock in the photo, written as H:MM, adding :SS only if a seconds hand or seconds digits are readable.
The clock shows 6:00
